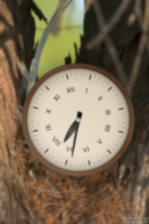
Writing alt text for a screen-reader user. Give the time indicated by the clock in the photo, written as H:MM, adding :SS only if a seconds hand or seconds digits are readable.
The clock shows 7:34
